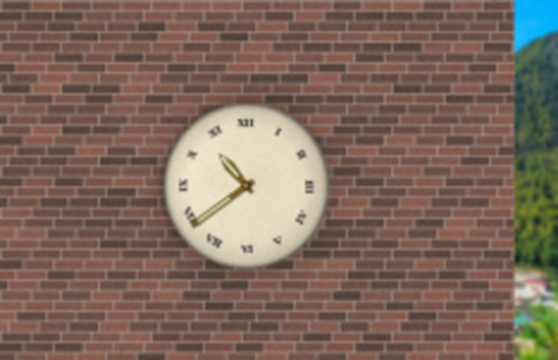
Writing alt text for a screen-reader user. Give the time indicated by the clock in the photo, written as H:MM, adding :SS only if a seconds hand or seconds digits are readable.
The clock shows 10:39
